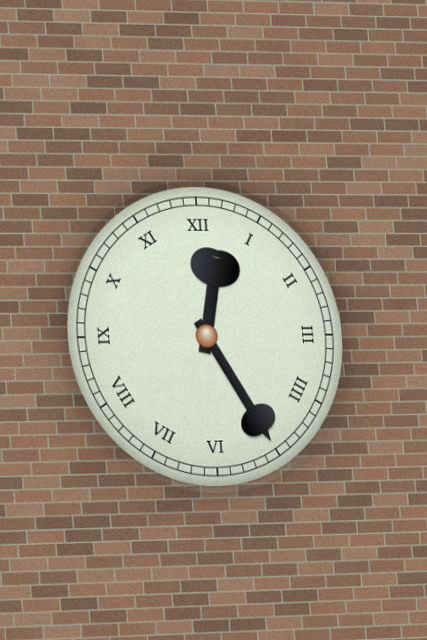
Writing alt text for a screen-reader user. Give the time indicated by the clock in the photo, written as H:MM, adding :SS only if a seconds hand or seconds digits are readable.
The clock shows 12:25
